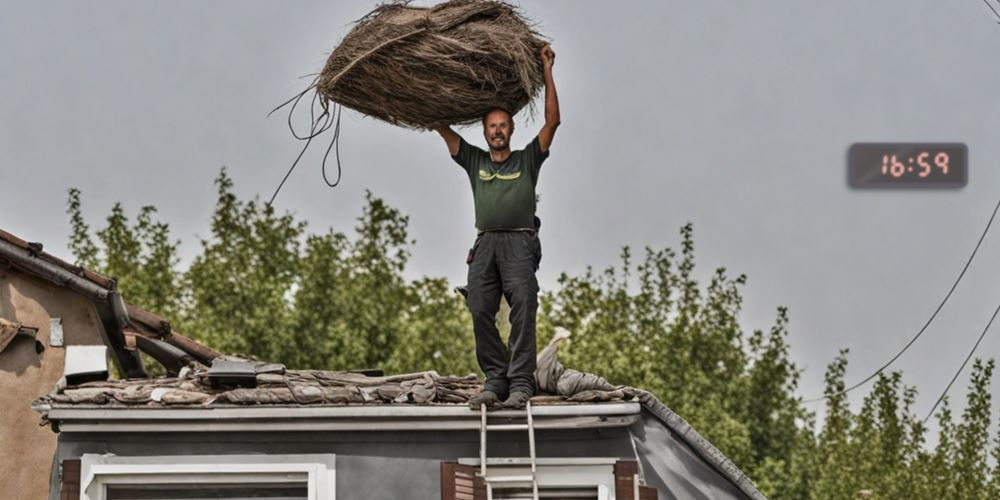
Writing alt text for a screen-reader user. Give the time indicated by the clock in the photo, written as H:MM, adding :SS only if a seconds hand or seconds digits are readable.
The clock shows 16:59
